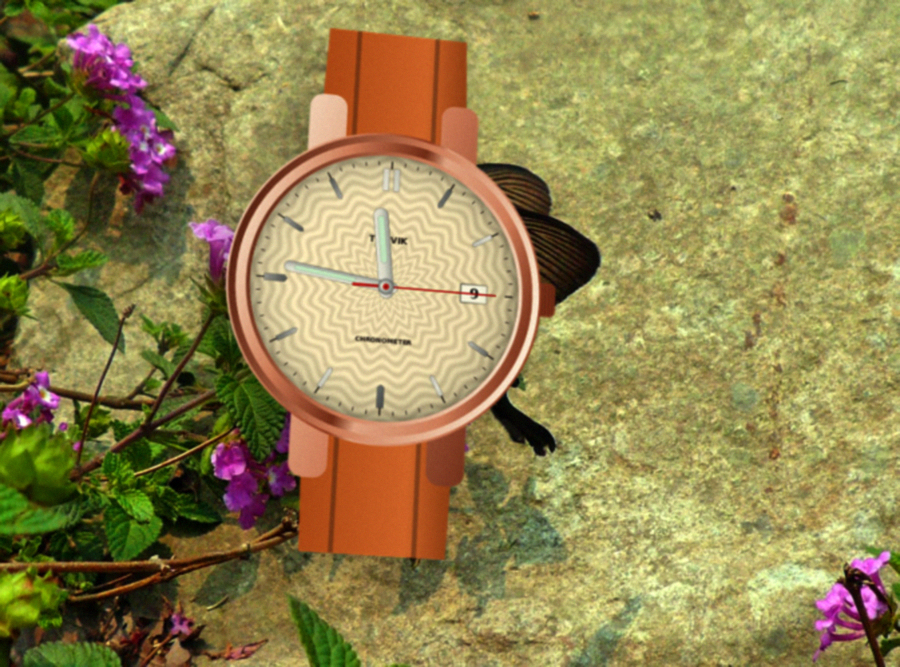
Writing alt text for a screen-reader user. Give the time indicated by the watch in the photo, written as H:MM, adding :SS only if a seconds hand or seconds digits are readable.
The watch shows 11:46:15
